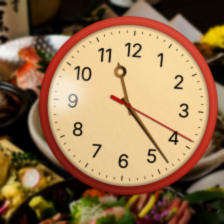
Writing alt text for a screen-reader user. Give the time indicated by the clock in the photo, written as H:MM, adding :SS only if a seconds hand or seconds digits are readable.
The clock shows 11:23:19
